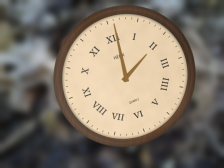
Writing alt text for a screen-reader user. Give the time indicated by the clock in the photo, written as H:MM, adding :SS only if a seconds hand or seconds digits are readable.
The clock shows 2:01
